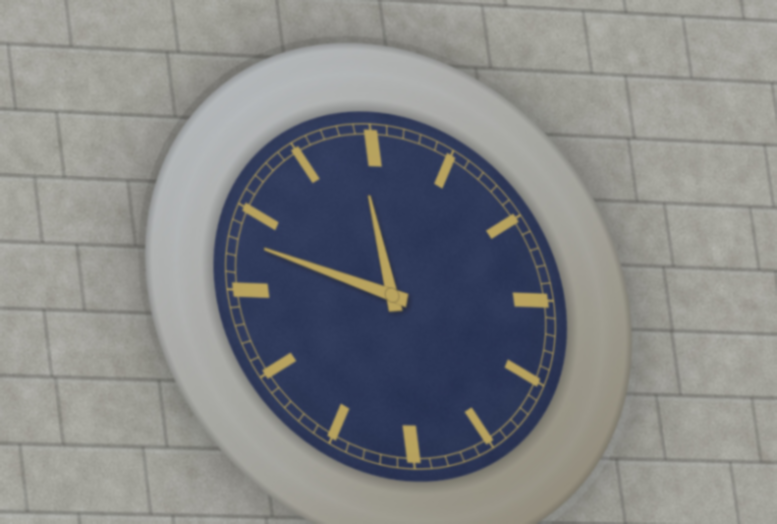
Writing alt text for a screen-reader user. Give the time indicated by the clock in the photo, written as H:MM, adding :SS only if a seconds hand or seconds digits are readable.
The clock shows 11:48
